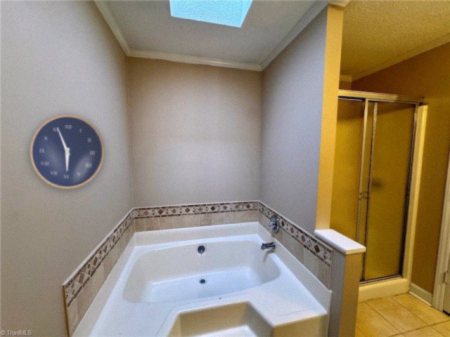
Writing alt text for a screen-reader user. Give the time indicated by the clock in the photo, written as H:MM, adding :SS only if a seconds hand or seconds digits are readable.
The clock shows 5:56
